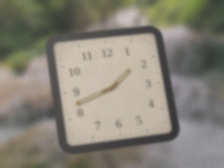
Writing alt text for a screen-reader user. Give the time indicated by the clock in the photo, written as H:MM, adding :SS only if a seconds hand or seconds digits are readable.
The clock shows 1:42
